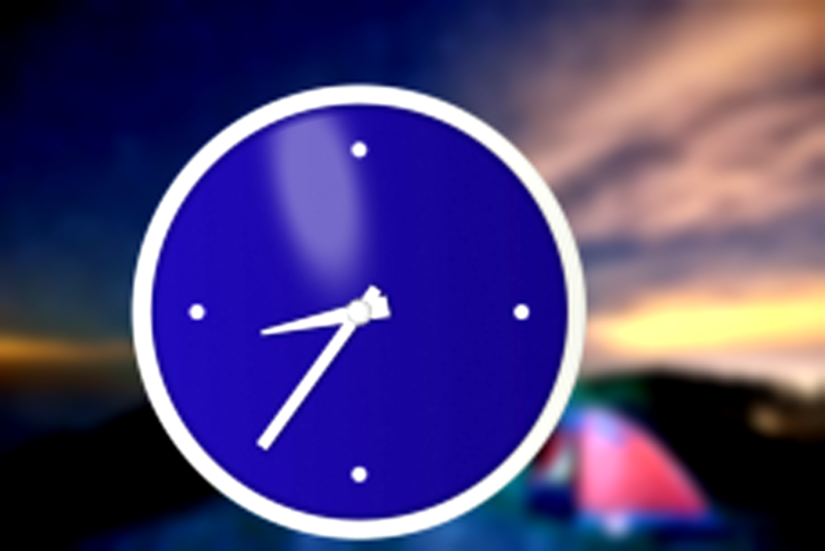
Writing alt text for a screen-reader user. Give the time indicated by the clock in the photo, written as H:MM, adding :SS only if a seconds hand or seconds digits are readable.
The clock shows 8:36
